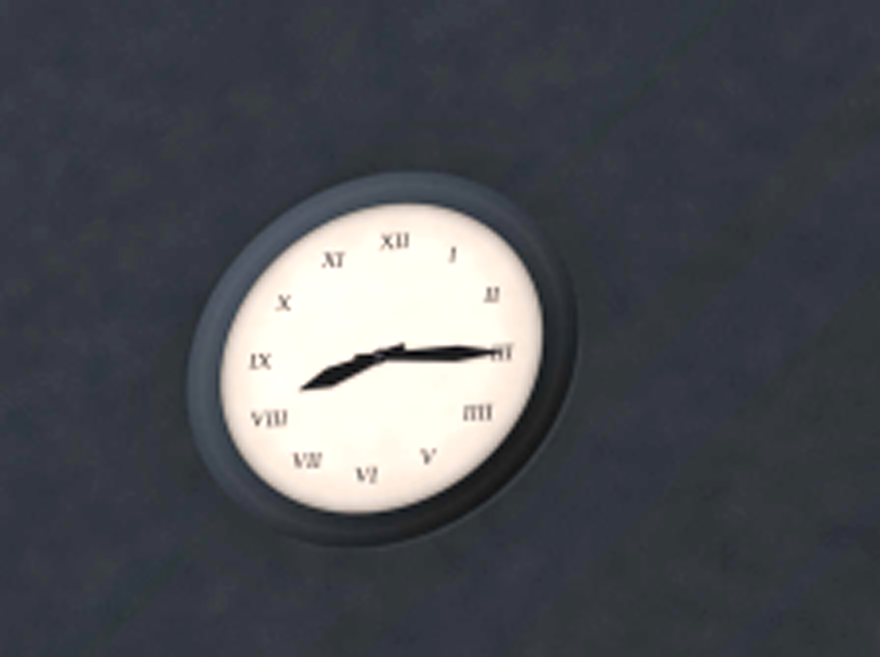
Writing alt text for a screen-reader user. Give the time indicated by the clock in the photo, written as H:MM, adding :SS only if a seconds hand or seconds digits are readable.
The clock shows 8:15
